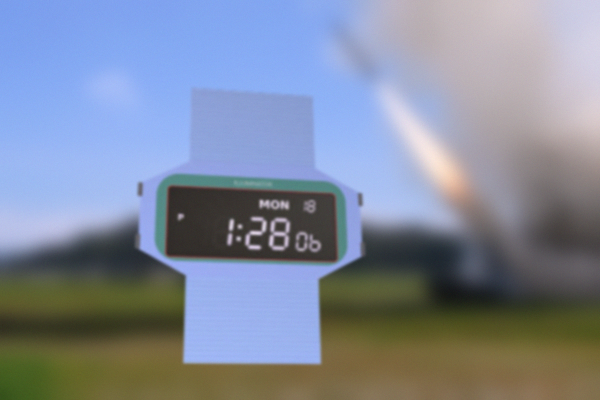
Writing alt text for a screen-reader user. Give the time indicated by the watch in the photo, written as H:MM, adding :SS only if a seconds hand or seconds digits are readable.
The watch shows 1:28:06
